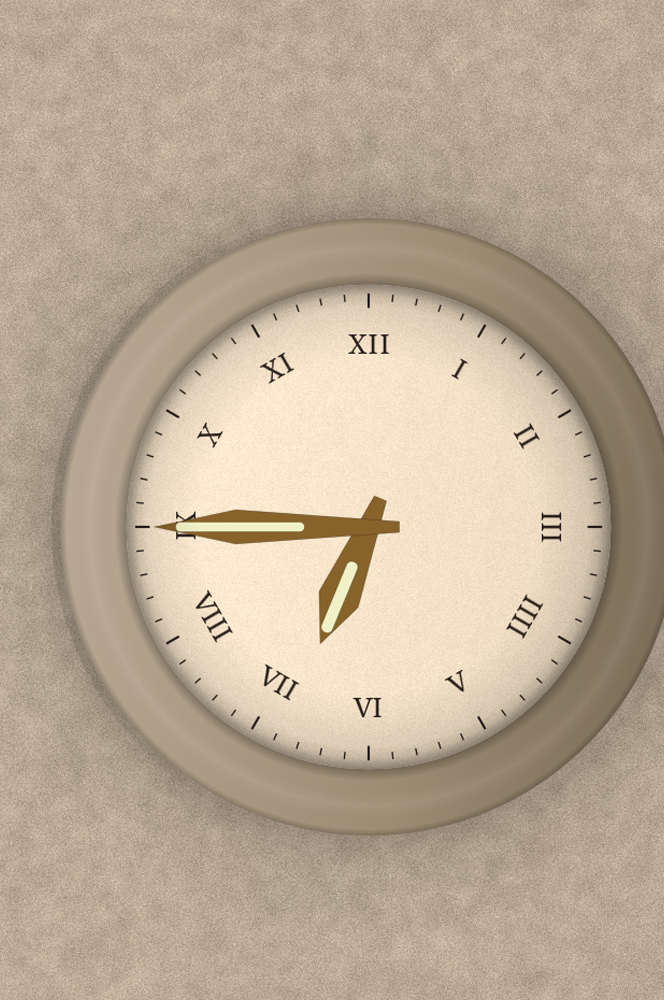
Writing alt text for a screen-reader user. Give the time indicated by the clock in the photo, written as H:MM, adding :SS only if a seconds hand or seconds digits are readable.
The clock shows 6:45
